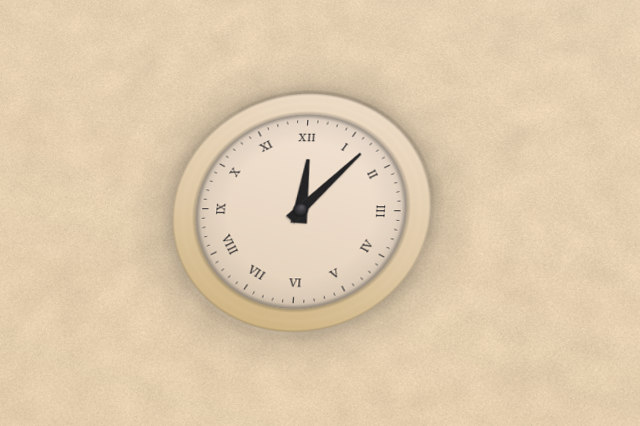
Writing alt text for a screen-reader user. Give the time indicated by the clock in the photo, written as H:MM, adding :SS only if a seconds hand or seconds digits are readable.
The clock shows 12:07
